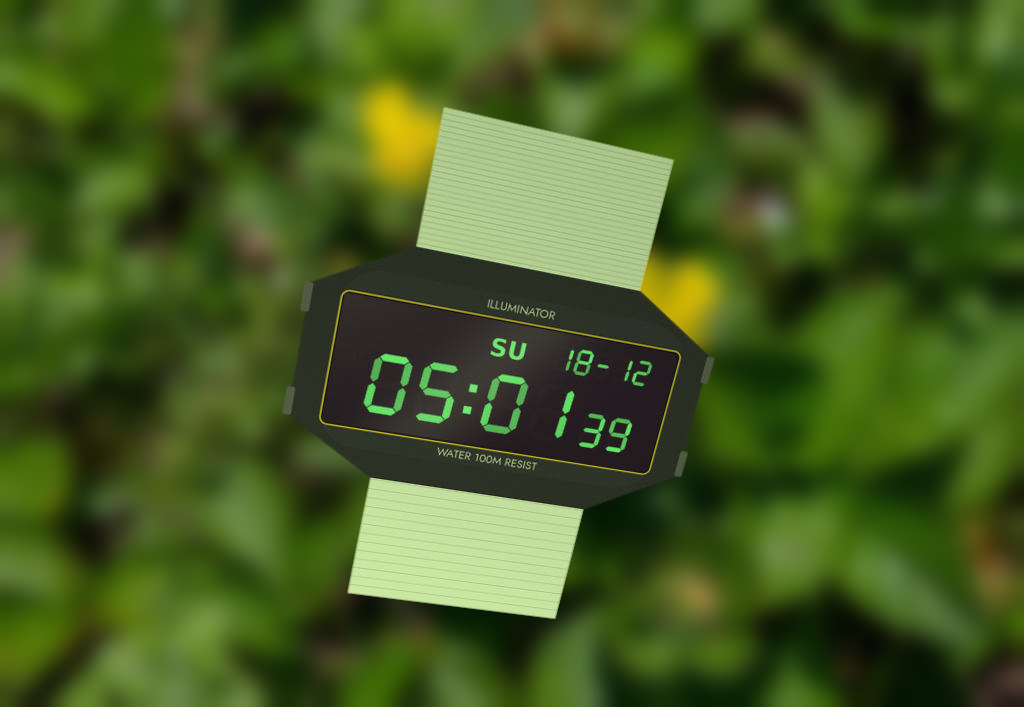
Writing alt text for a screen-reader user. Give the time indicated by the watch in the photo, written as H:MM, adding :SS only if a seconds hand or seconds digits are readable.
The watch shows 5:01:39
